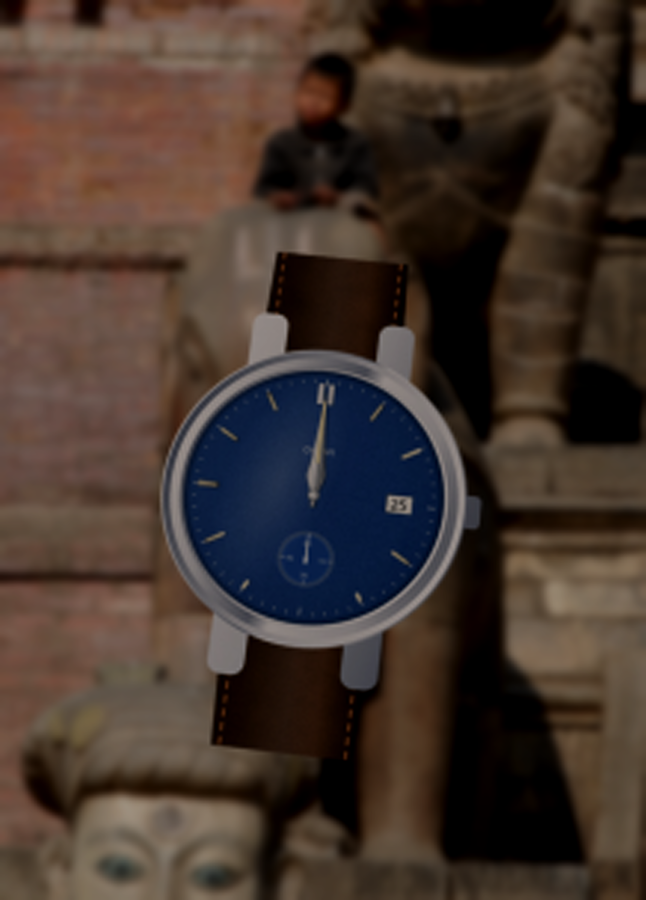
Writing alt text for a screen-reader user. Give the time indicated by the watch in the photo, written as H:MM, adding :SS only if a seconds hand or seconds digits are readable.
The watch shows 12:00
